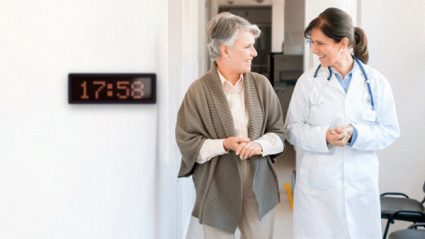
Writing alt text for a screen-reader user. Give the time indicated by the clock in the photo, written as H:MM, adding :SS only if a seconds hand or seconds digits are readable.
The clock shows 17:58
